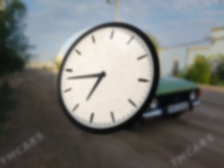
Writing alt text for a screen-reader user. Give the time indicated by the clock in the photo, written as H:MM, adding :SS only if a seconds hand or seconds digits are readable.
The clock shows 6:43
